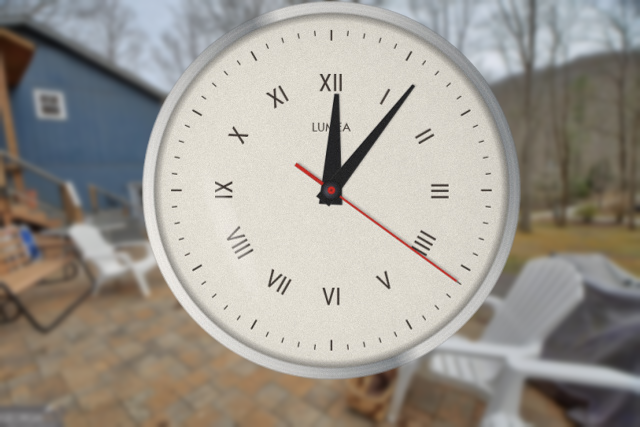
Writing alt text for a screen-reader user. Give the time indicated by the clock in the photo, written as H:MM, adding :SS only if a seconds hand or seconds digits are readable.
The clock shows 12:06:21
